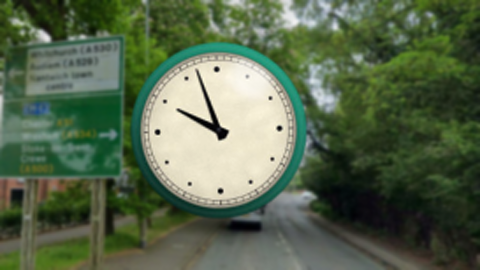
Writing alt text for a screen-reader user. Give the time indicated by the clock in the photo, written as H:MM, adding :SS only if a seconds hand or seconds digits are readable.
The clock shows 9:57
